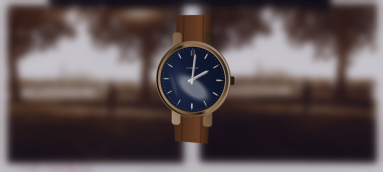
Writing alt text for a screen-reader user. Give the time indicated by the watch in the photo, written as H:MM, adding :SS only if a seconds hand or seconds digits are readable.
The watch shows 2:01
